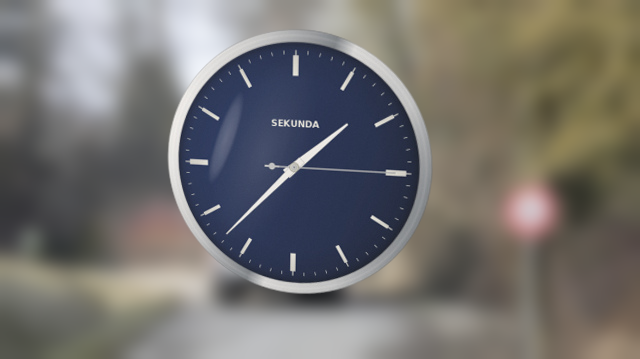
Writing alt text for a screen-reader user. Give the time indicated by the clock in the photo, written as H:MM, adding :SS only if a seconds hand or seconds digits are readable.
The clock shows 1:37:15
